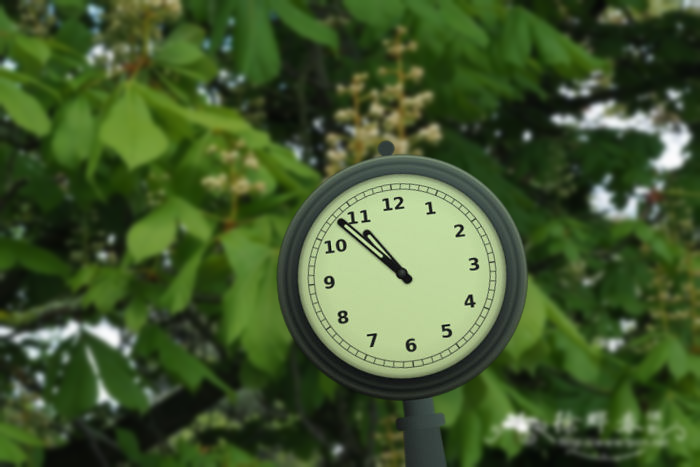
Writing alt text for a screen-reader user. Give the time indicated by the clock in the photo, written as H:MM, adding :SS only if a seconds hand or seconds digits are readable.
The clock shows 10:53
